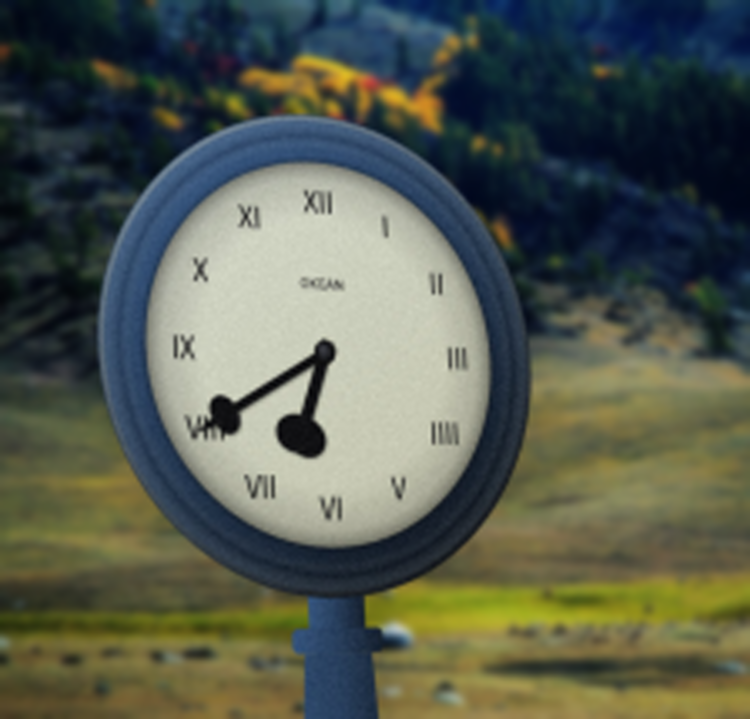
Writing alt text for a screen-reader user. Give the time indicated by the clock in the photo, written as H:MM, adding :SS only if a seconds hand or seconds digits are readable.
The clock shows 6:40
